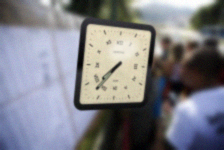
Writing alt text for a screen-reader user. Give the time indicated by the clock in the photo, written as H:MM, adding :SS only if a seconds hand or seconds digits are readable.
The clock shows 7:37
